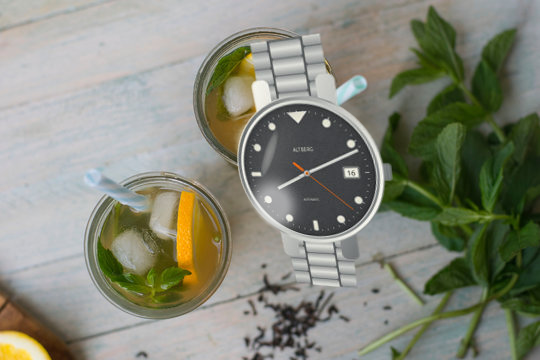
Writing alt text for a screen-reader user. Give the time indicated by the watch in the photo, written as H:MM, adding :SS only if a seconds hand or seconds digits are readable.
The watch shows 8:11:22
